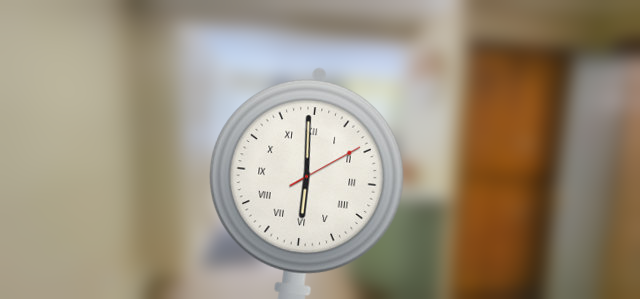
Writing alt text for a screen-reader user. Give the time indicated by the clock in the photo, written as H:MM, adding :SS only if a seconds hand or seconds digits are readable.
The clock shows 5:59:09
